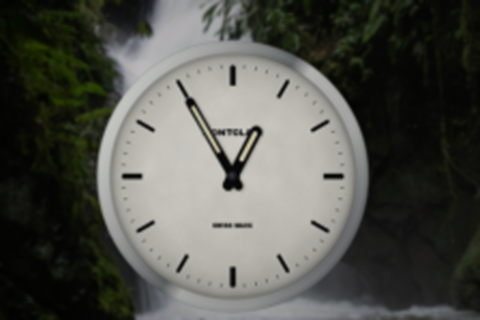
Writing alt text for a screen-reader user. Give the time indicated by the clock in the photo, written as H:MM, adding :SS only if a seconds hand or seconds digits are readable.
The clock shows 12:55
